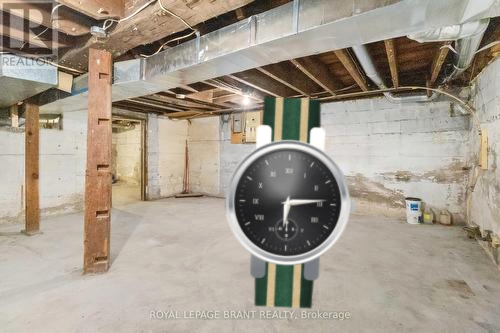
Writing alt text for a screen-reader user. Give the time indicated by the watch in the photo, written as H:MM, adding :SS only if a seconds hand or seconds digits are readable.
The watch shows 6:14
